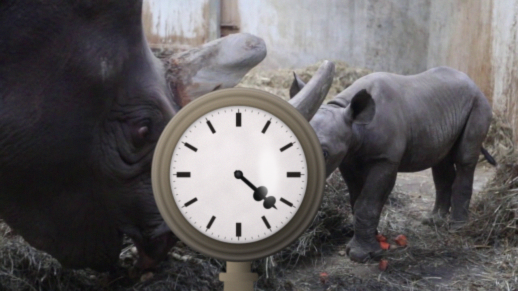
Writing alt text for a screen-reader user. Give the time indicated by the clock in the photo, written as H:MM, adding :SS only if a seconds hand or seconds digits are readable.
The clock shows 4:22
